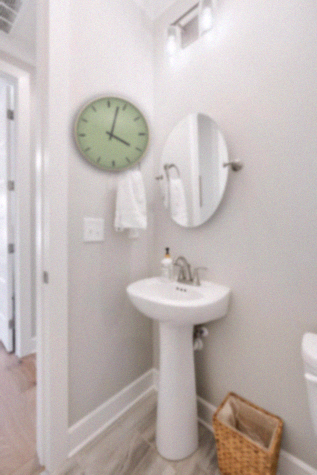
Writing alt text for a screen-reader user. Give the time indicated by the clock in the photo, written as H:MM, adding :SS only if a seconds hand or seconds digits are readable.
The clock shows 4:03
